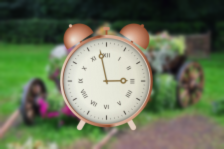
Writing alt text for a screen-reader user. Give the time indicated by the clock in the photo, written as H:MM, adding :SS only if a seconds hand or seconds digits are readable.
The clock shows 2:58
